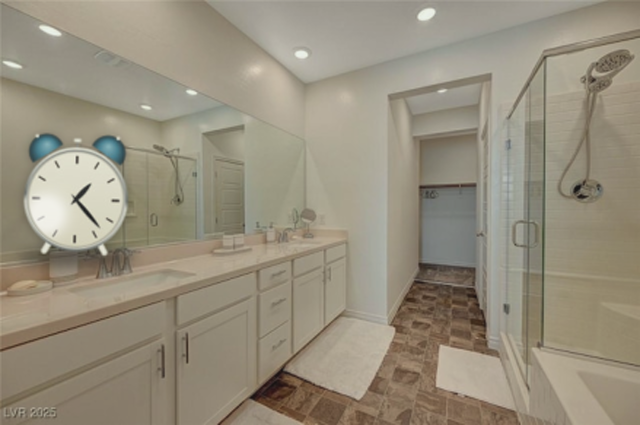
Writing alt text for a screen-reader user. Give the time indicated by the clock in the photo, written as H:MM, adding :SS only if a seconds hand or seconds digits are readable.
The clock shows 1:23
